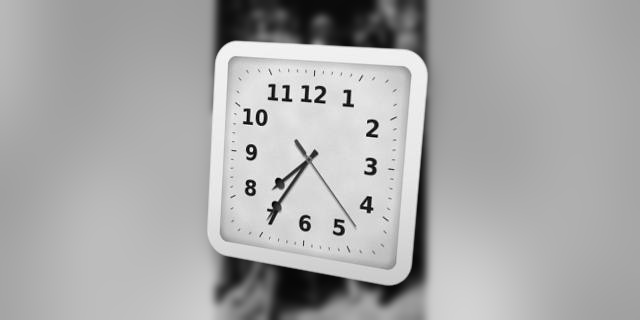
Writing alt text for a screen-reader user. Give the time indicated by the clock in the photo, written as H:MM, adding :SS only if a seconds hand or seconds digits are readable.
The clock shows 7:35:23
